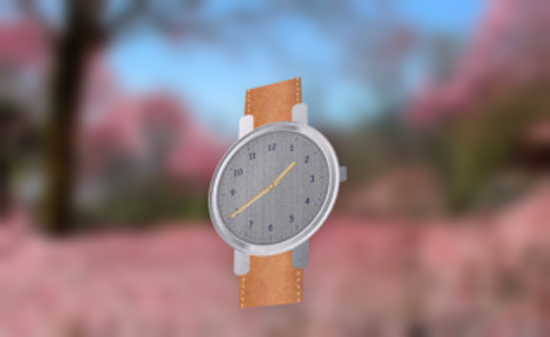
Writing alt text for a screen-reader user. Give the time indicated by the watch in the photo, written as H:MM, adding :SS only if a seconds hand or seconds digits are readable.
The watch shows 1:40
